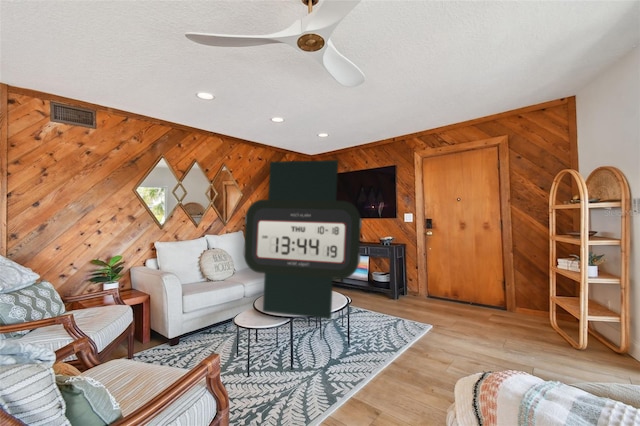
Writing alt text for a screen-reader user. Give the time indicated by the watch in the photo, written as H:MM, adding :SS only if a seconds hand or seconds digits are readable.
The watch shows 13:44:19
